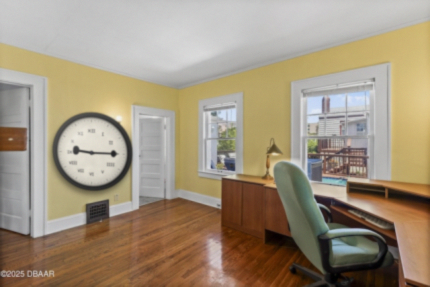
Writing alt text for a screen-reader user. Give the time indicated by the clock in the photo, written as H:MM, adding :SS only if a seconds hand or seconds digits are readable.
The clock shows 9:15
